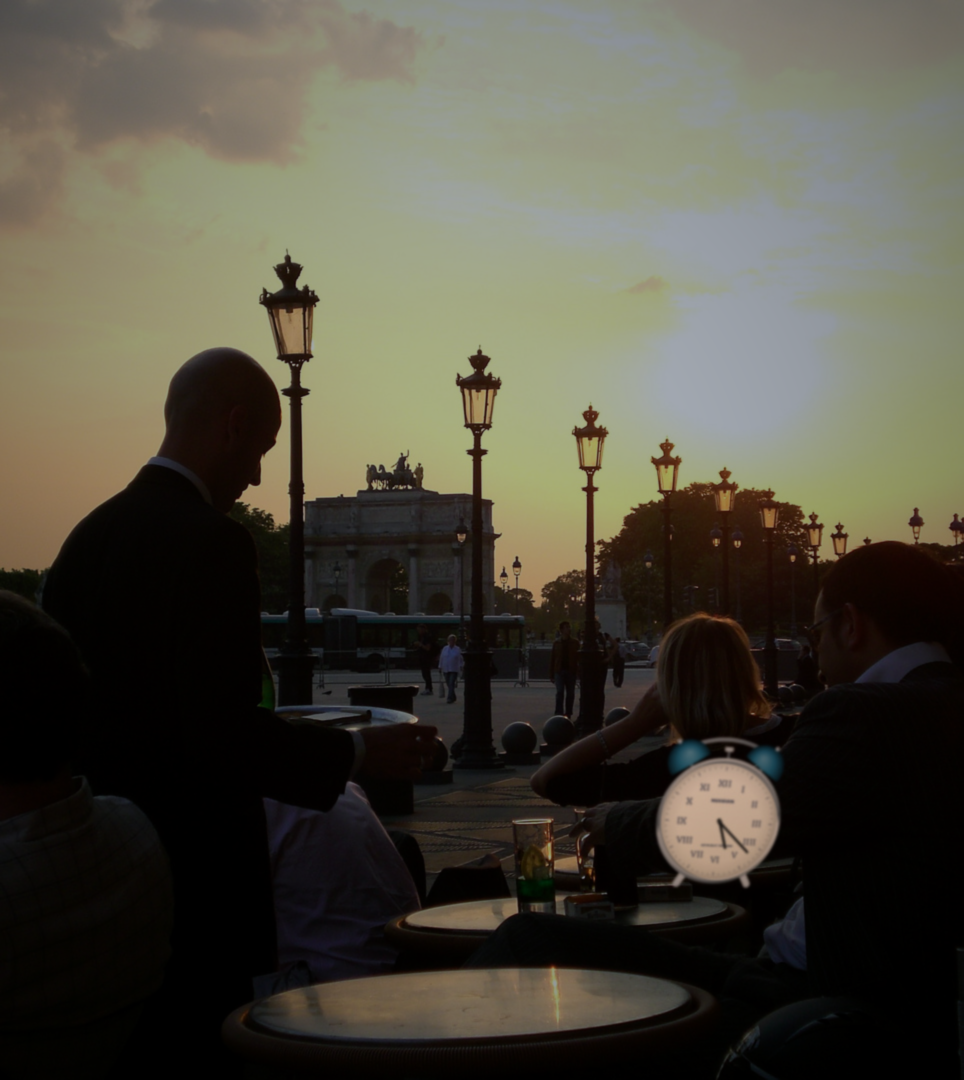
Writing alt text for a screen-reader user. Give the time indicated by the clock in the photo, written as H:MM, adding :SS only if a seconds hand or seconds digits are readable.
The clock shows 5:22
